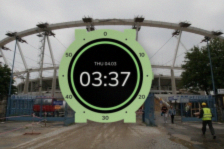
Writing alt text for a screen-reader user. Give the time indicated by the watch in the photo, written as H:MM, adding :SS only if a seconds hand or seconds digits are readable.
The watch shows 3:37
